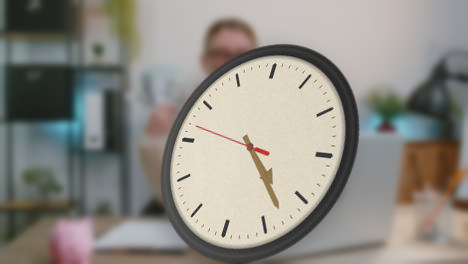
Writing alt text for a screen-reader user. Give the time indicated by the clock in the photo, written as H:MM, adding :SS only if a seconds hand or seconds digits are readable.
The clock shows 4:22:47
